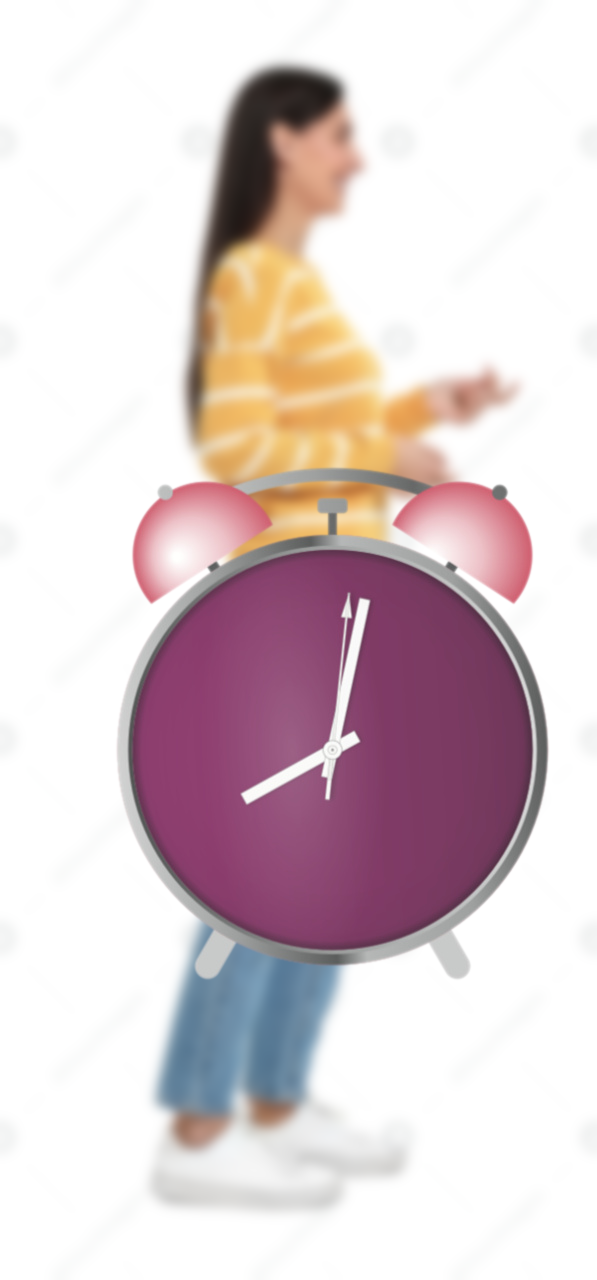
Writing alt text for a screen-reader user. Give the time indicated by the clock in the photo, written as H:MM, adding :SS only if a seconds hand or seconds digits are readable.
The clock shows 8:02:01
